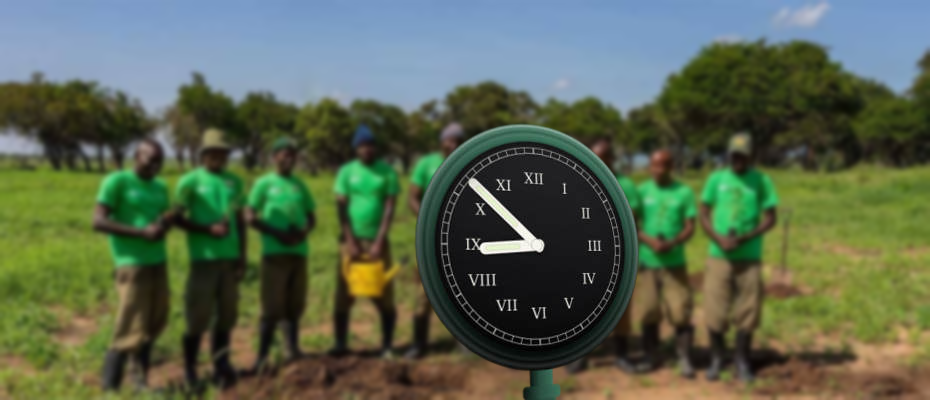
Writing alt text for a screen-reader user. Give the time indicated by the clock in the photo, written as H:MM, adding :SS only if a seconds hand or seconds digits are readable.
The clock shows 8:52
